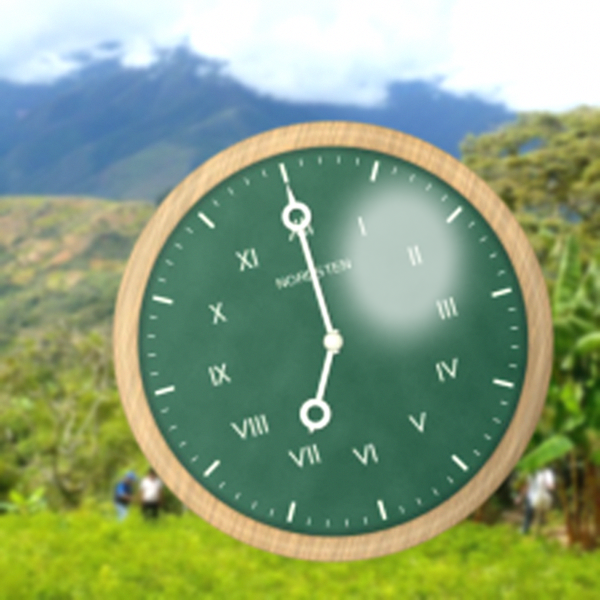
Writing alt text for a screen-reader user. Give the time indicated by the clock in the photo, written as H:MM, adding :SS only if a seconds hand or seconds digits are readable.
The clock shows 7:00
